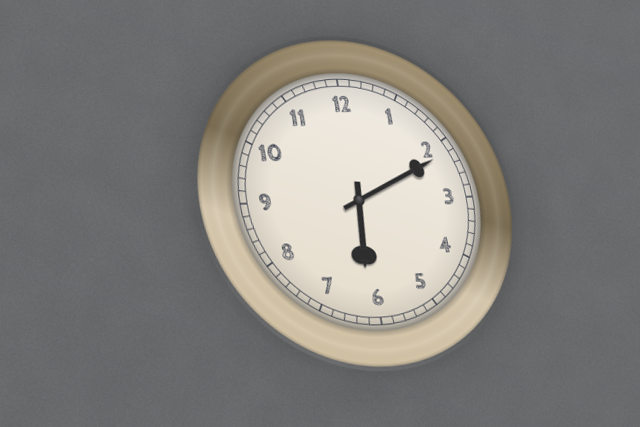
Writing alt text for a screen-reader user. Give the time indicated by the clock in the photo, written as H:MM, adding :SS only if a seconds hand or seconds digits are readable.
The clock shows 6:11
